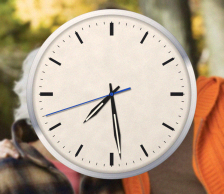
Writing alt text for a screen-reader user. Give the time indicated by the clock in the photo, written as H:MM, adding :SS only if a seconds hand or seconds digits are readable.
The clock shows 7:28:42
